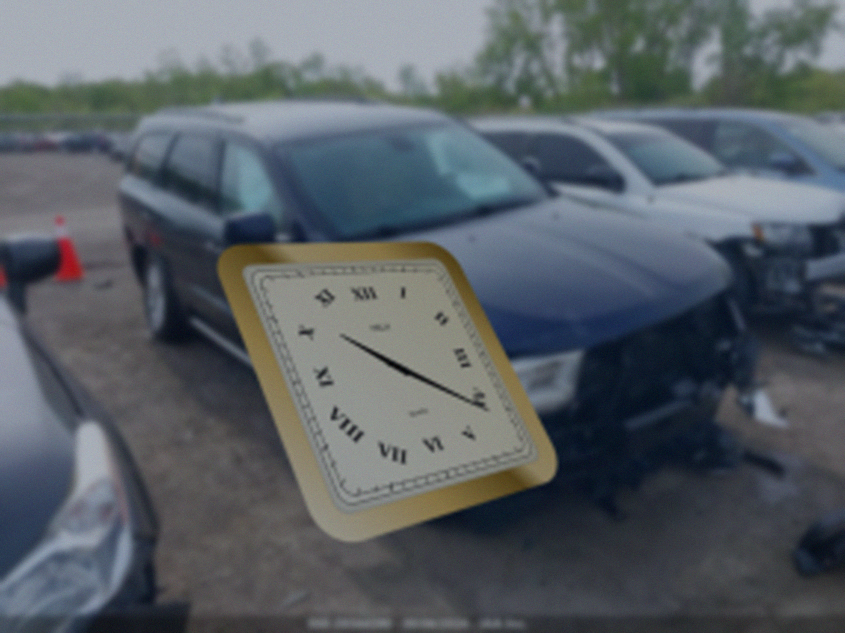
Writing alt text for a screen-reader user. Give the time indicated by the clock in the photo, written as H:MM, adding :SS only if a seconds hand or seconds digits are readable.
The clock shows 10:21
